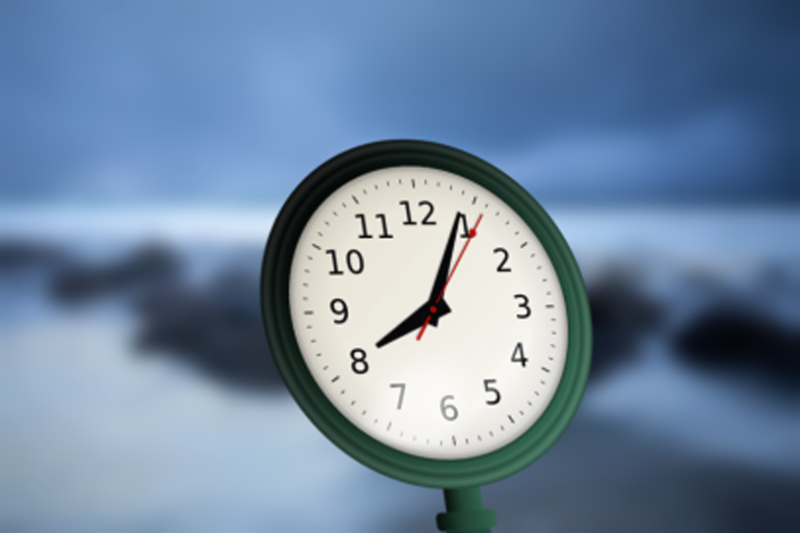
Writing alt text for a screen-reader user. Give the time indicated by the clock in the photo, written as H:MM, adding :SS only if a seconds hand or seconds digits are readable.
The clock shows 8:04:06
